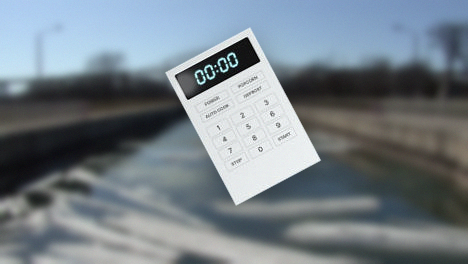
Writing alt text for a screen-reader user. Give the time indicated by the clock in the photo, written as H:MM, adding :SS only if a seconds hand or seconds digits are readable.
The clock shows 0:00
